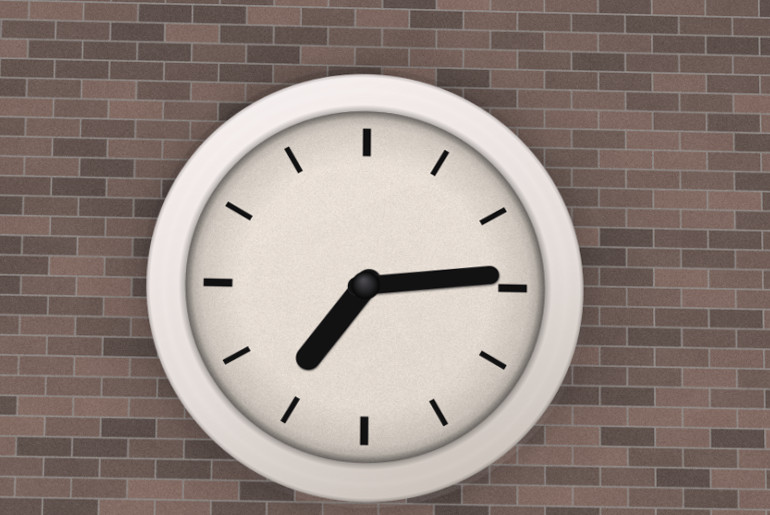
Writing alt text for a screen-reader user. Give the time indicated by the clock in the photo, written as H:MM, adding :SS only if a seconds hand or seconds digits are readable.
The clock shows 7:14
